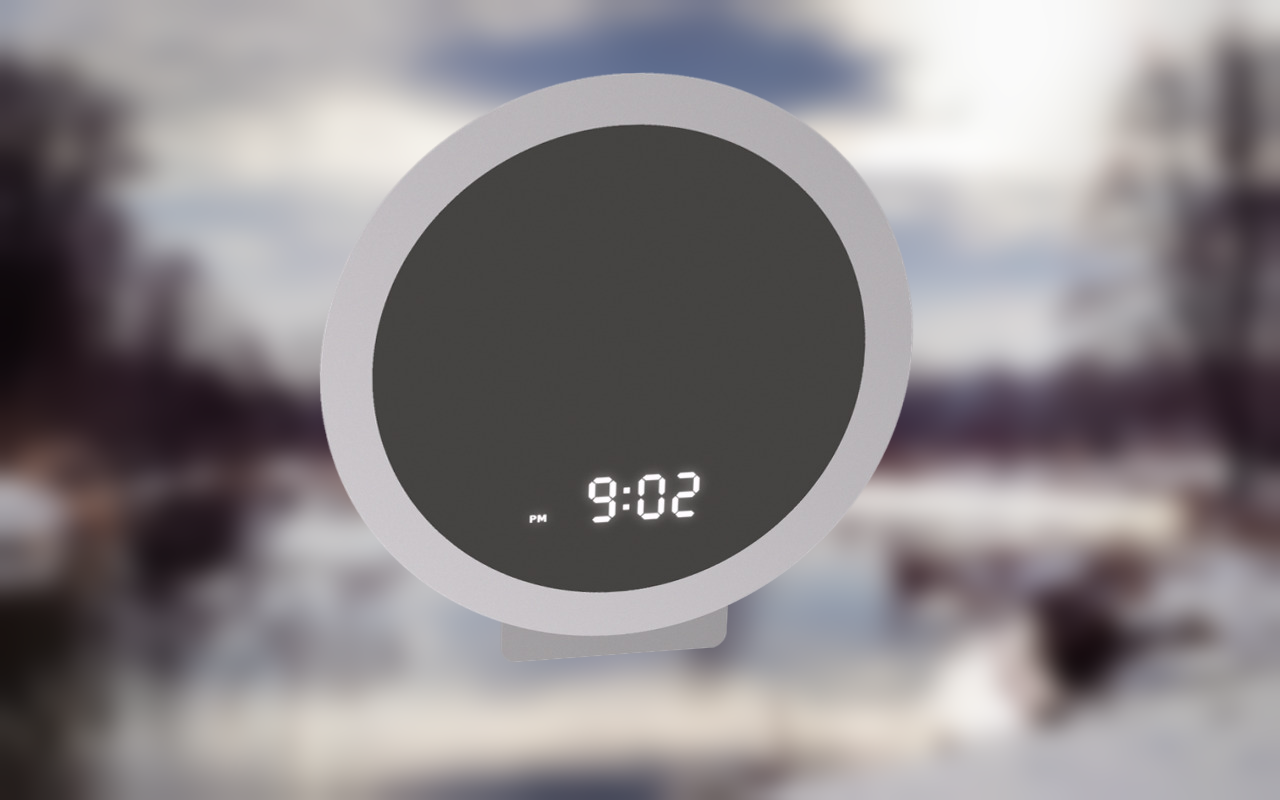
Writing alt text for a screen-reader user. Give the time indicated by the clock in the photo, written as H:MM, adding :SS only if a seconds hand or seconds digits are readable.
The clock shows 9:02
